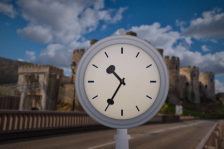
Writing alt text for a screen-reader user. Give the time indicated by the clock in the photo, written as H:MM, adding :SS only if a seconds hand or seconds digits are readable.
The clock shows 10:35
